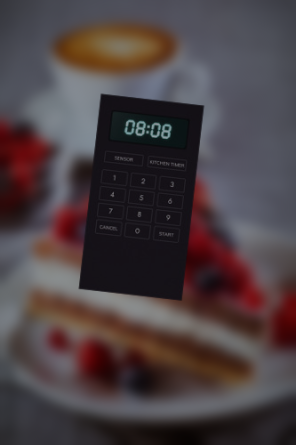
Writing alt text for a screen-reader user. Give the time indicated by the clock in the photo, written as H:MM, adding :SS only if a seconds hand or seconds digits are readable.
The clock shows 8:08
